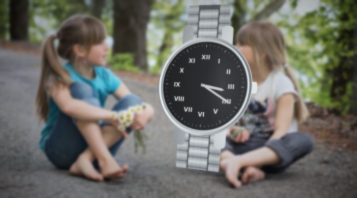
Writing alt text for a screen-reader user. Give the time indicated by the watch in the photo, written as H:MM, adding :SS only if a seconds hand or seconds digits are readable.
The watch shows 3:20
